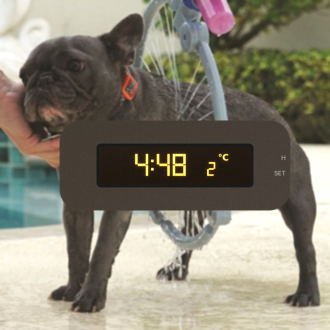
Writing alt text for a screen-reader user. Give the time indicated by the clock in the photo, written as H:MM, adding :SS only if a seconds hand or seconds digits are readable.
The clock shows 4:48
